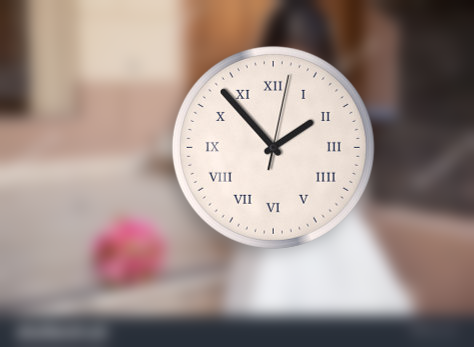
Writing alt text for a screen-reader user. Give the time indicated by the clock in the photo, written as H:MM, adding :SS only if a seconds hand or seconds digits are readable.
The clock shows 1:53:02
